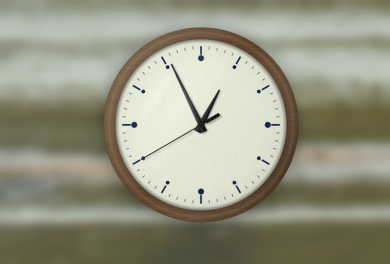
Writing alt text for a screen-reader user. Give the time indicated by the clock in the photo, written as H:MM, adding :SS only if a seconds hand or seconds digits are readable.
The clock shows 12:55:40
